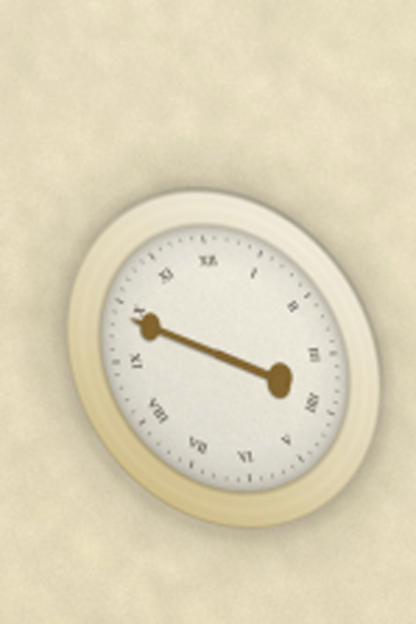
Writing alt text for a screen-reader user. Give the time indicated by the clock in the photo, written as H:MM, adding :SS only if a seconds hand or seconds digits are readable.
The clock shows 3:49
